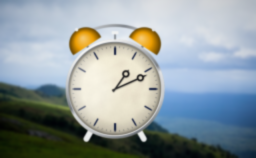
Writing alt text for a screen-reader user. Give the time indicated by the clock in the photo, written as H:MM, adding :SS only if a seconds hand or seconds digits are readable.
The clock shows 1:11
